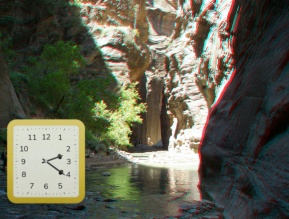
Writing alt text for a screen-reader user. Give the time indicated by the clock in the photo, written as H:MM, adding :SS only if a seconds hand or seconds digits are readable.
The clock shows 2:21
